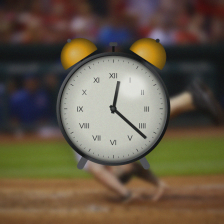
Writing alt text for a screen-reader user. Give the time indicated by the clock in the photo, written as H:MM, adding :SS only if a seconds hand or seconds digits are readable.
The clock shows 12:22
